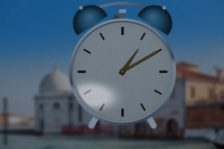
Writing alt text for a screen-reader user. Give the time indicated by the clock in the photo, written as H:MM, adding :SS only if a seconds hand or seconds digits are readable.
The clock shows 1:10
